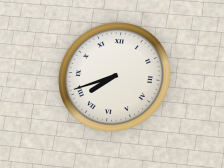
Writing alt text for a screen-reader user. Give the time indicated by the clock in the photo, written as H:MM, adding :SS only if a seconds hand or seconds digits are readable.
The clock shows 7:41
